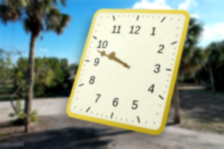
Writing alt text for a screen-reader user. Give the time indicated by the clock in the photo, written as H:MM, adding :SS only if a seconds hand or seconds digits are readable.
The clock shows 9:48
